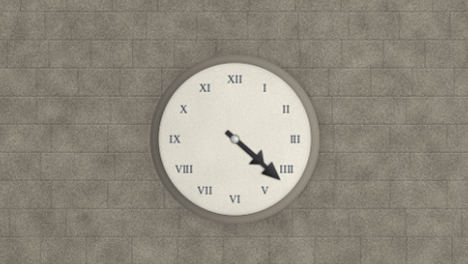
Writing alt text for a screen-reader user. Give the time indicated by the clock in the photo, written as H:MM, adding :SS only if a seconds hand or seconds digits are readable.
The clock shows 4:22
